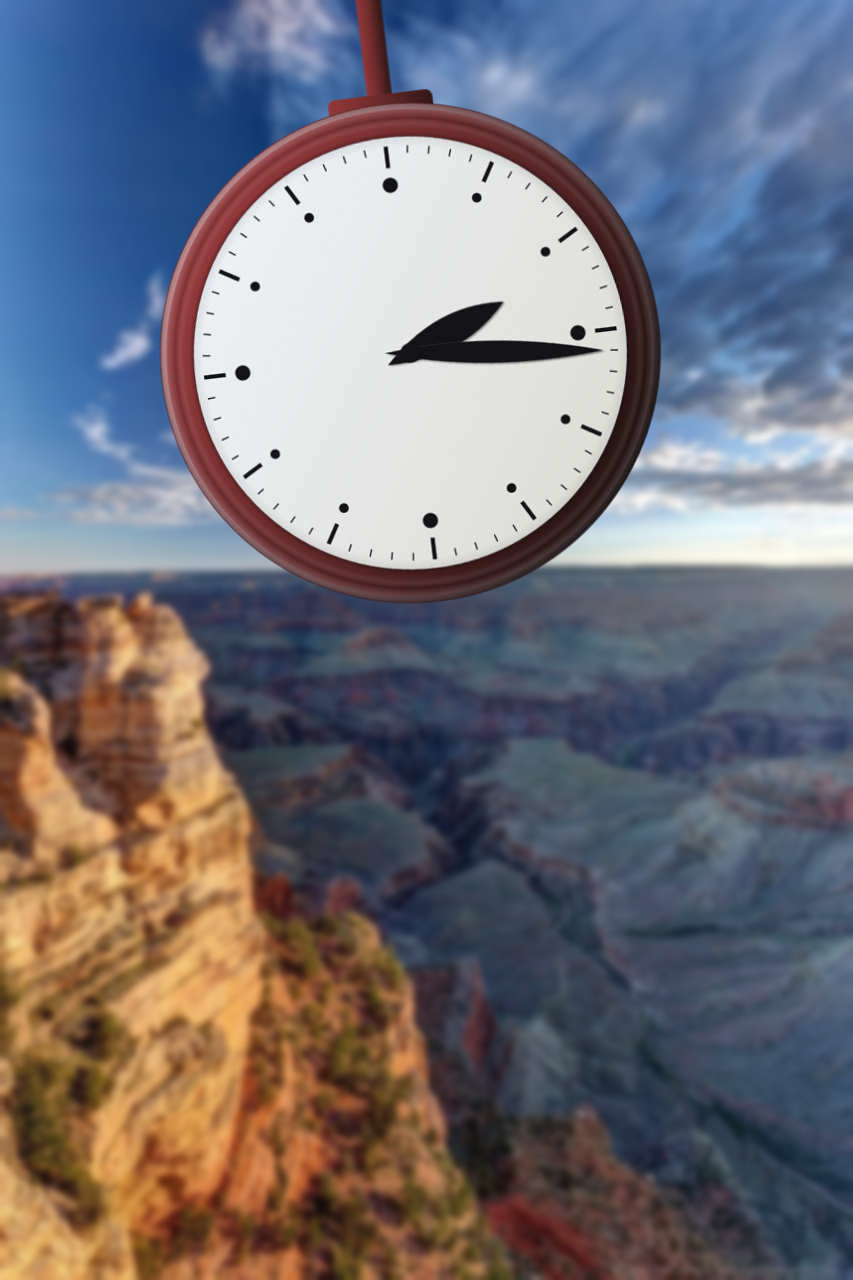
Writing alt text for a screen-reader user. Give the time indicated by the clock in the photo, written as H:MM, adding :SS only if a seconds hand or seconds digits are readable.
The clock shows 2:16
